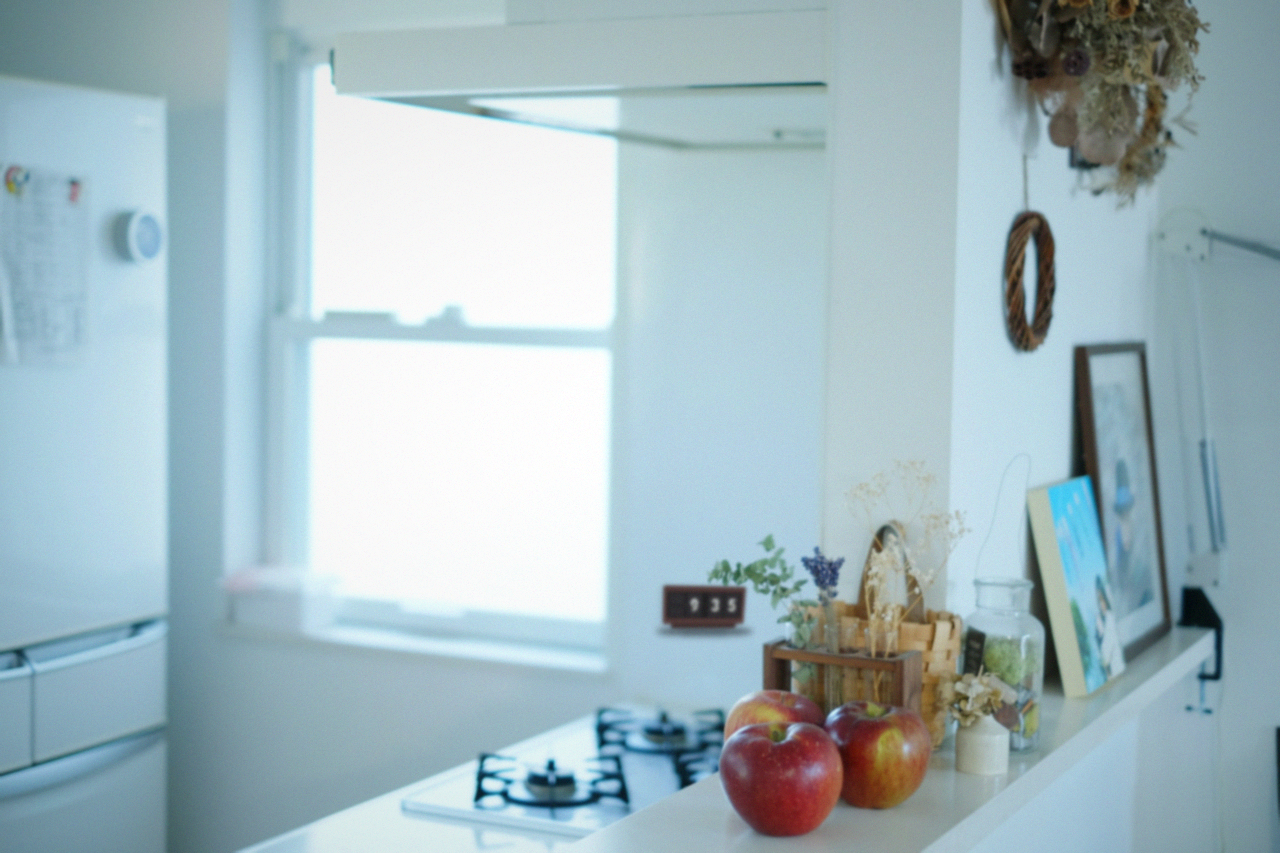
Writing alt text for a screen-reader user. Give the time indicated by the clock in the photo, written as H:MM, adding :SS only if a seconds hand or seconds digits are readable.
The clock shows 9:35
